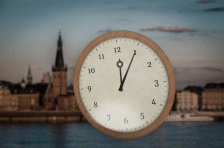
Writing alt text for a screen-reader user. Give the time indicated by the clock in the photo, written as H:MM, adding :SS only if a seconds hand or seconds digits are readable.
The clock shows 12:05
